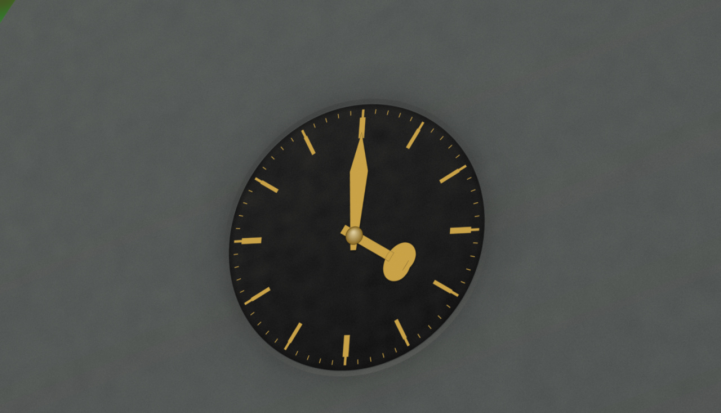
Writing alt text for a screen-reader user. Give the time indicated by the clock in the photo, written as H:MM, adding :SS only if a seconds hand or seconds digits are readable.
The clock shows 4:00
